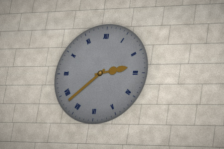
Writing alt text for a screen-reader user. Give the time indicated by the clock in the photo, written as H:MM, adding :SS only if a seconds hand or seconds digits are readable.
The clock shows 2:38
